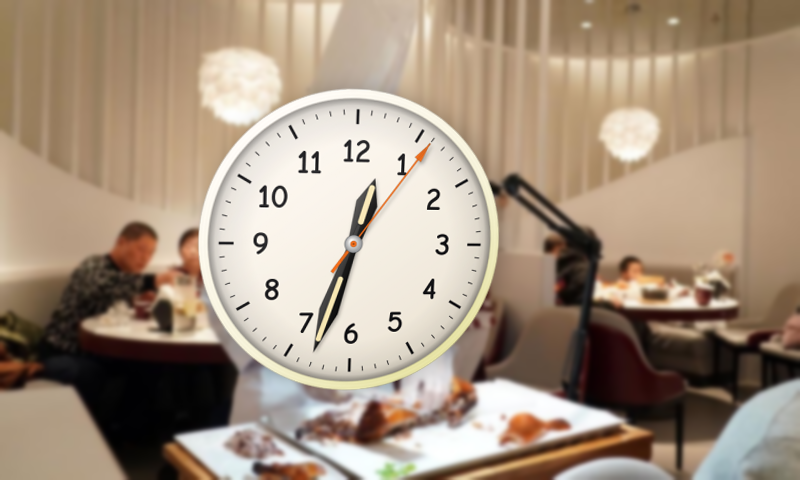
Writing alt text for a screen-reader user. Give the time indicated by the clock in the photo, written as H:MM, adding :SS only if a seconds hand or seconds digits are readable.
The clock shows 12:33:06
